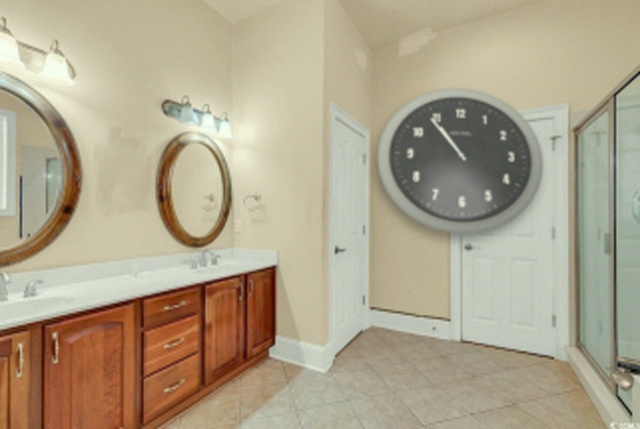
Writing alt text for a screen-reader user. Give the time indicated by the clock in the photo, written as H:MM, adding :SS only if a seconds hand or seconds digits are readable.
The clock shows 10:54
